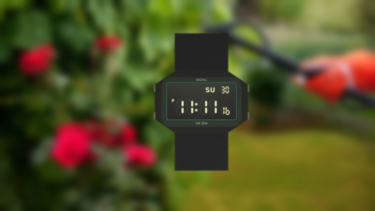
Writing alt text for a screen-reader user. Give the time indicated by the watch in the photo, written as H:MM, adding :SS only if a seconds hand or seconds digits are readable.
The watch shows 11:11:16
